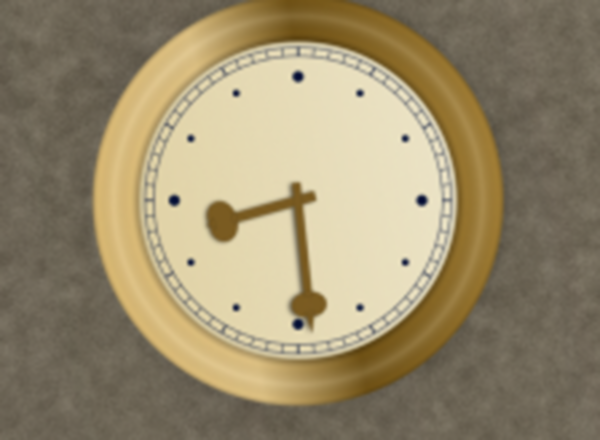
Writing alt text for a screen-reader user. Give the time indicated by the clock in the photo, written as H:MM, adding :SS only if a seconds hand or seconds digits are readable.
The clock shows 8:29
